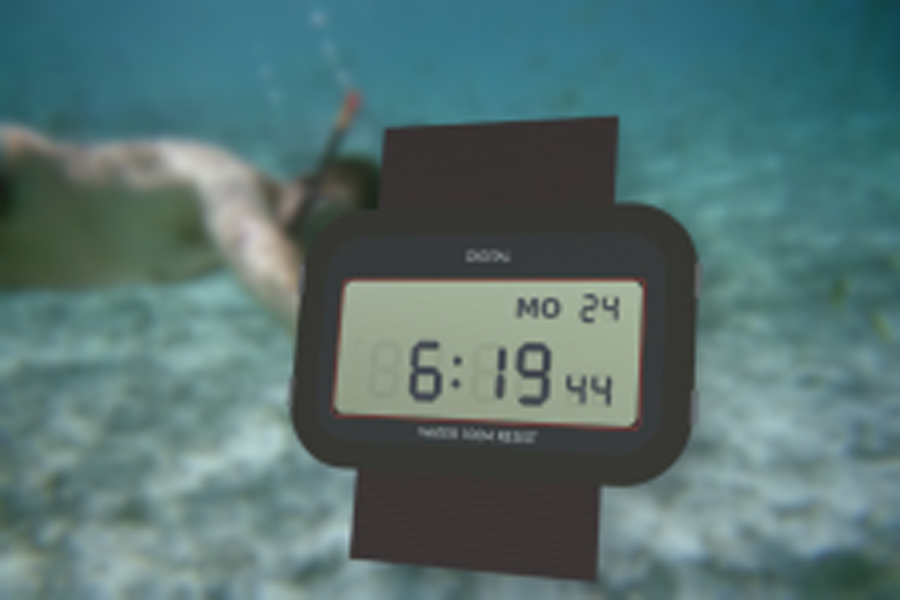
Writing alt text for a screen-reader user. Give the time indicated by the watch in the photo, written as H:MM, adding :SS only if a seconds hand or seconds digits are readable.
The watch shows 6:19:44
